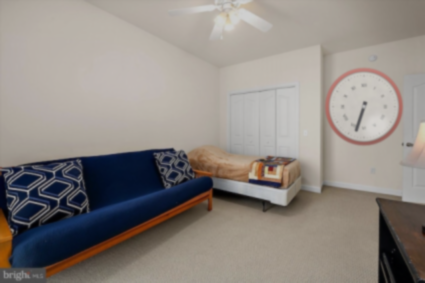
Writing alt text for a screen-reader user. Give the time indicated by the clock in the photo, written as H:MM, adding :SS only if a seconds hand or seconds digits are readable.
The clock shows 6:33
